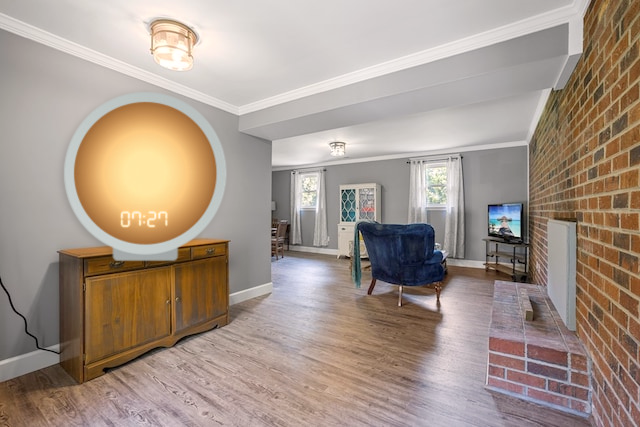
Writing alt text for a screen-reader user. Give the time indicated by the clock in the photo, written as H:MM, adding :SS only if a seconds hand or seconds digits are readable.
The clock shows 7:27
